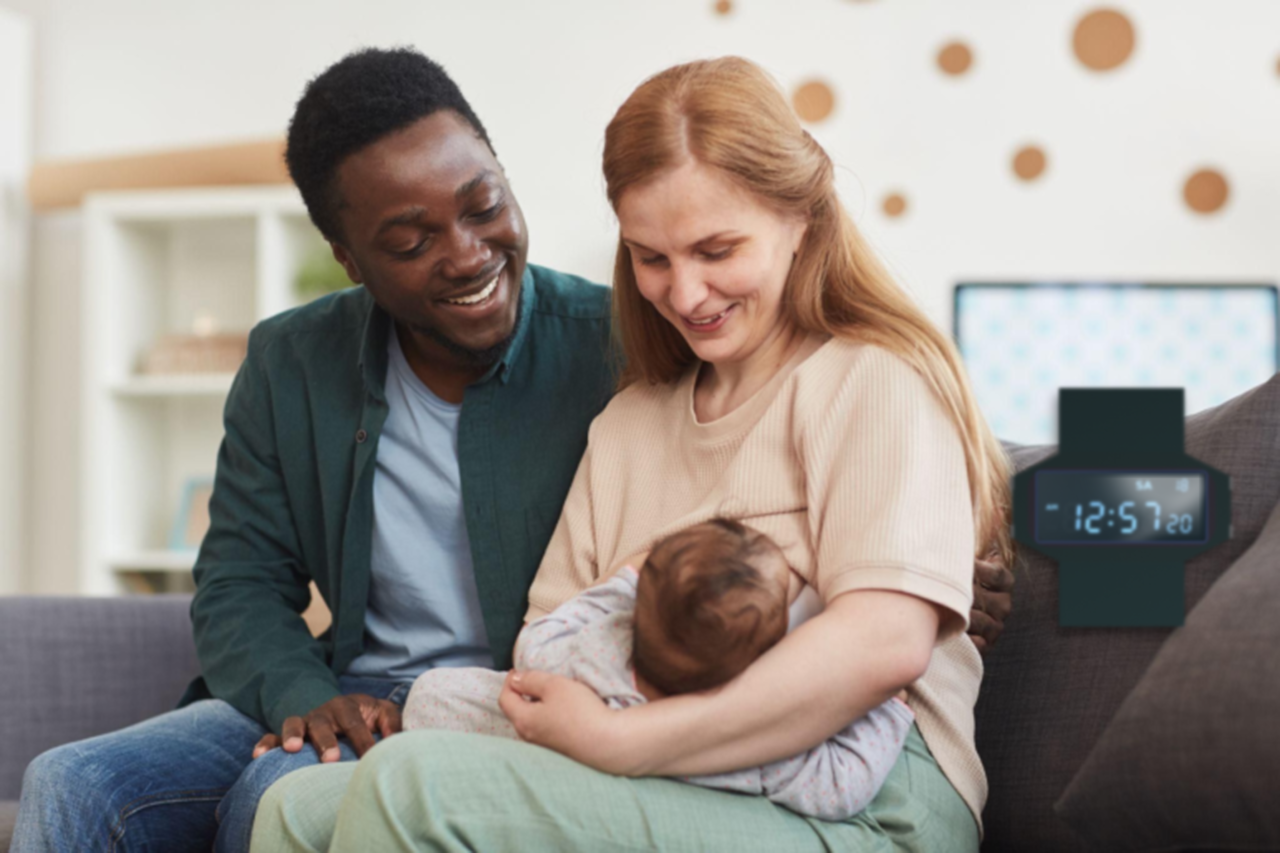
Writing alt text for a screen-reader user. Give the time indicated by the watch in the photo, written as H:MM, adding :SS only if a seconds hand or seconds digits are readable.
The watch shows 12:57:20
